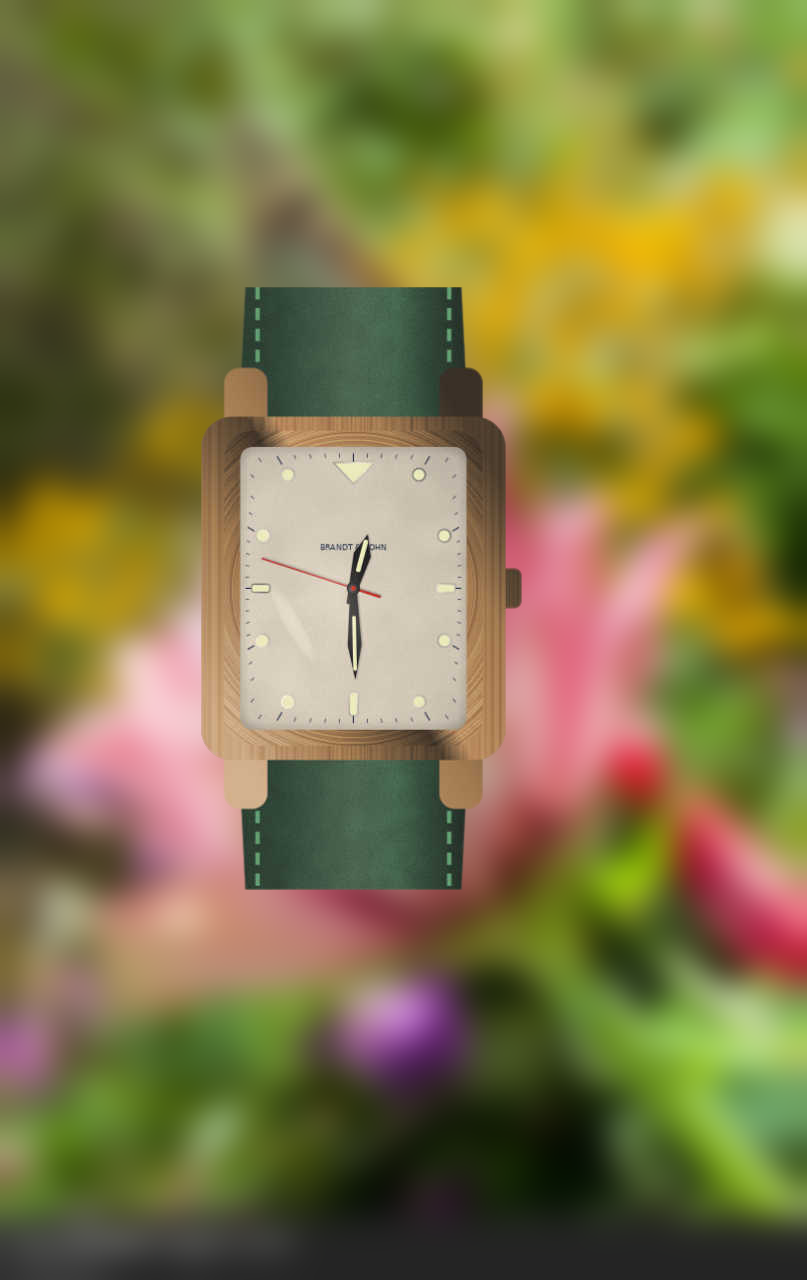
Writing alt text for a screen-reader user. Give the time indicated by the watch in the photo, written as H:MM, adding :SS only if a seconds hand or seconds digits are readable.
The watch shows 12:29:48
